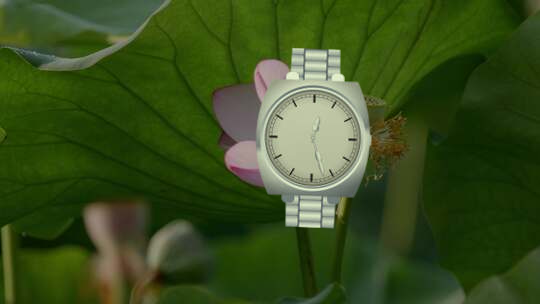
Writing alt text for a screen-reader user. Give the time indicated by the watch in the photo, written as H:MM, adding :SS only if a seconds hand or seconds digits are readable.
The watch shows 12:27
